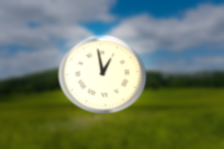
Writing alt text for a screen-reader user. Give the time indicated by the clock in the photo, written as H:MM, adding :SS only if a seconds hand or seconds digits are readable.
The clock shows 12:59
